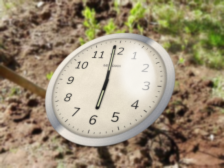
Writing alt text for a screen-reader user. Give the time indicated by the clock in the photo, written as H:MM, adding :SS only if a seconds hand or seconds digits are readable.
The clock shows 5:59
